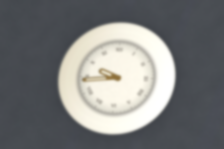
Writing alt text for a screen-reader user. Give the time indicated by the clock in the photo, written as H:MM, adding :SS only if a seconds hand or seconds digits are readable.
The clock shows 9:44
